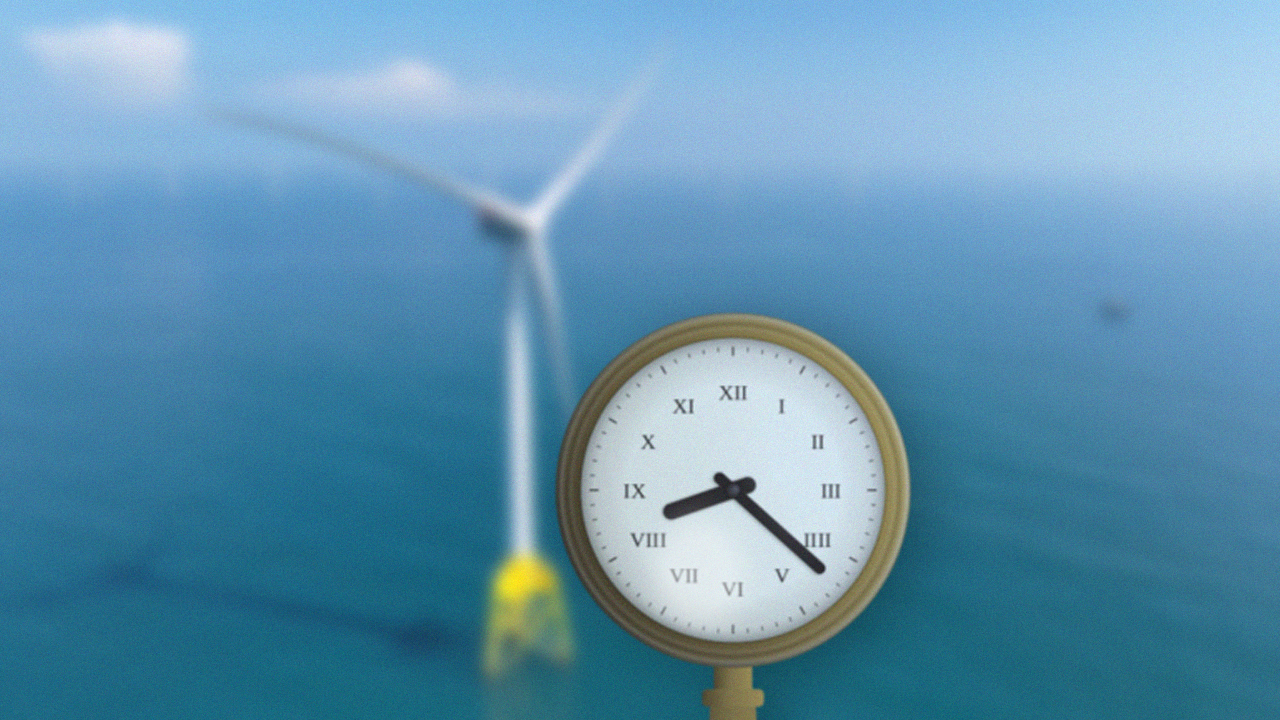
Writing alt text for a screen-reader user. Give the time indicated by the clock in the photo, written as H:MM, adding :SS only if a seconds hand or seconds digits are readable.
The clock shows 8:22
